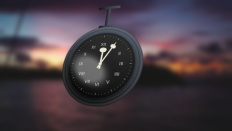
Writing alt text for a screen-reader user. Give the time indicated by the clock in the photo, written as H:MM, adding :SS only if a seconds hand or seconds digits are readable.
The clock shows 12:05
